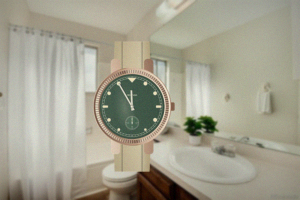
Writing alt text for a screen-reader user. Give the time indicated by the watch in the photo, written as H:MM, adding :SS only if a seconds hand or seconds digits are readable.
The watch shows 11:55
